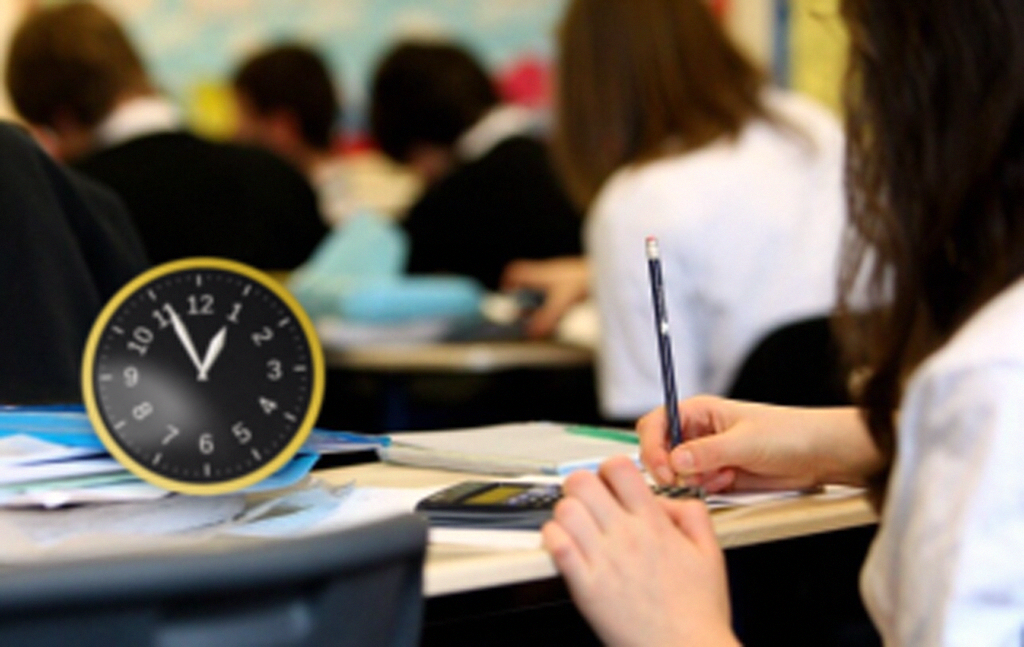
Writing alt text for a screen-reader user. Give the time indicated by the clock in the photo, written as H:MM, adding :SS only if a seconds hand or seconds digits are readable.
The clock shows 12:56
